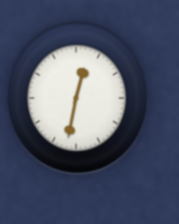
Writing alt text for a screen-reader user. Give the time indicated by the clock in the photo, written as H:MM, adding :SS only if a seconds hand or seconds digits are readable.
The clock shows 12:32
